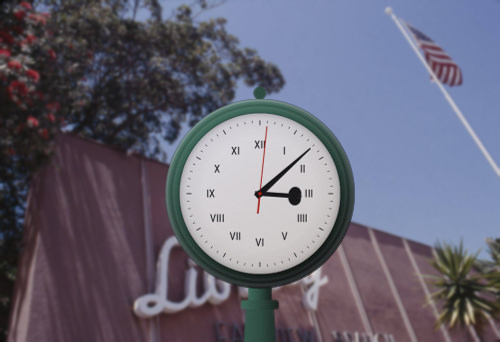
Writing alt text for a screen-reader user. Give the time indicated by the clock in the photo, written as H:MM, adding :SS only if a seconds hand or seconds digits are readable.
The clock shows 3:08:01
